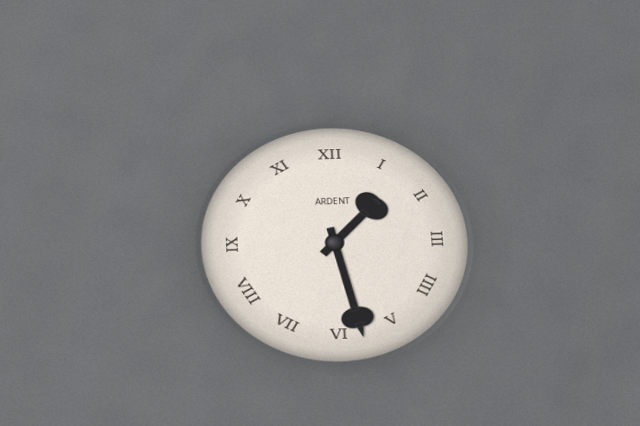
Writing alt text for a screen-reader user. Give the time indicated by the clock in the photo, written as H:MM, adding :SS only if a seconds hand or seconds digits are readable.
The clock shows 1:28
